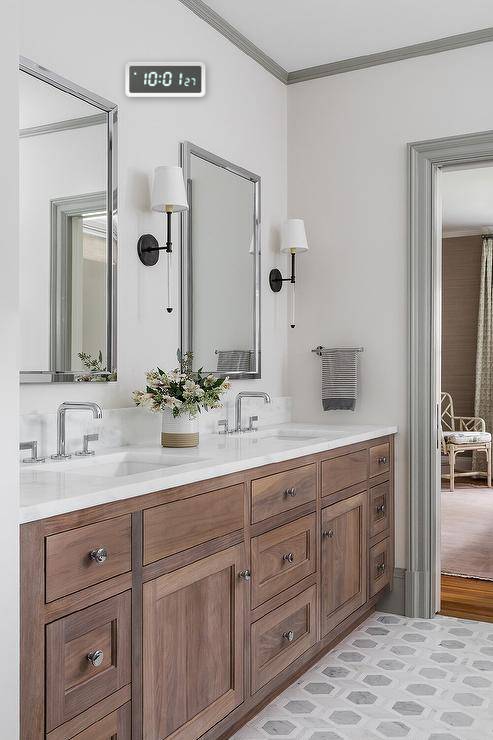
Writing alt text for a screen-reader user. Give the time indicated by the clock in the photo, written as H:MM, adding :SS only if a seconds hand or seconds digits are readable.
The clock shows 10:01:27
